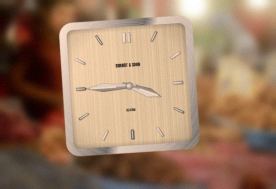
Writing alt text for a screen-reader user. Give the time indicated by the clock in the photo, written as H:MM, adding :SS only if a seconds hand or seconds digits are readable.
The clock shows 3:45
